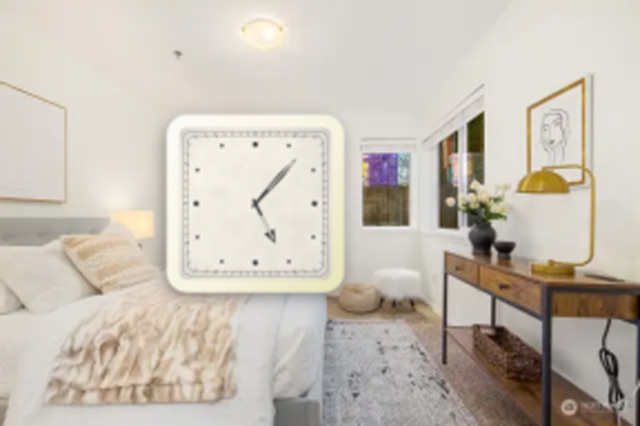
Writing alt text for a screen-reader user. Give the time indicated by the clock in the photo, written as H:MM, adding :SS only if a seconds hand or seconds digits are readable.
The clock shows 5:07
